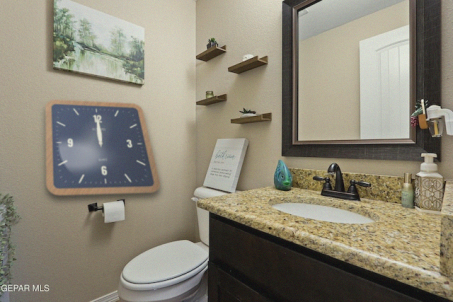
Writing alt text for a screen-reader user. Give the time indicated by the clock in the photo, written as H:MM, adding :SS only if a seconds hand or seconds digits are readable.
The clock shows 12:00
